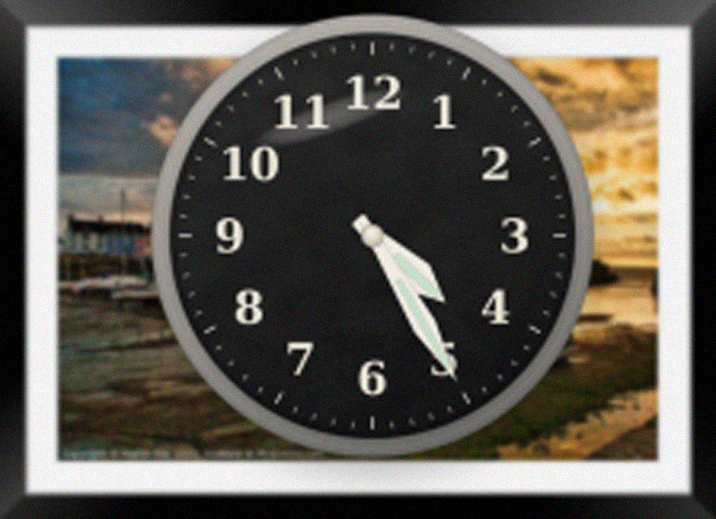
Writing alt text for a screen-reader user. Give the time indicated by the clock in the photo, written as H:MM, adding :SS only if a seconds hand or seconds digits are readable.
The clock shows 4:25
